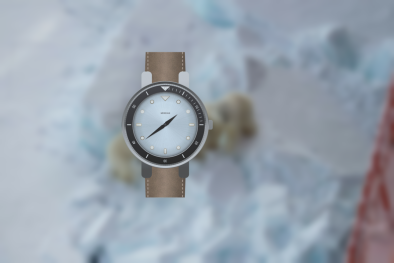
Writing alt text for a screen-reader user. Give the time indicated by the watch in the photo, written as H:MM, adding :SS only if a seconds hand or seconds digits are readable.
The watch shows 1:39
